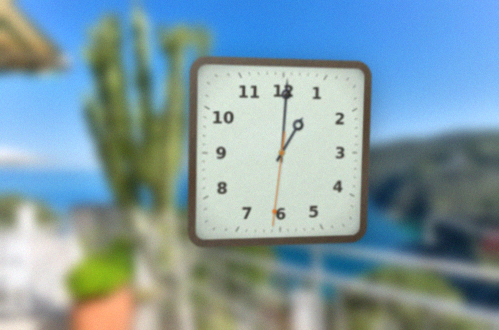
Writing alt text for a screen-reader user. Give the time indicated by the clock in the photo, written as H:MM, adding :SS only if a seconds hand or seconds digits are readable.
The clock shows 1:00:31
